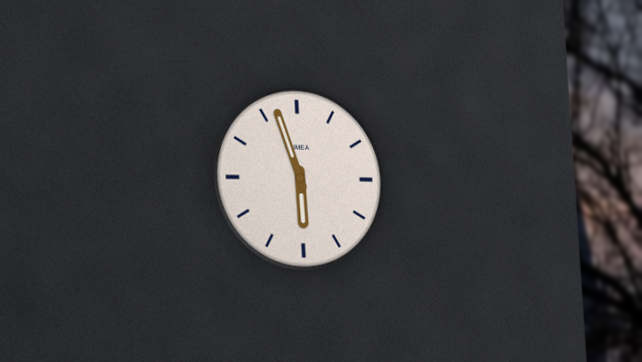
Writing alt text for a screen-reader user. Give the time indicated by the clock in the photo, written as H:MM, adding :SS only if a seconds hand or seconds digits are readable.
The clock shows 5:57
